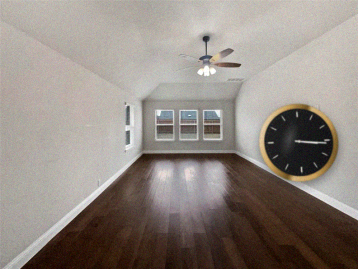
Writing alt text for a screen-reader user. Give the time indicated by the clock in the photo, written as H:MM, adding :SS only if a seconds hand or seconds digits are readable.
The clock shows 3:16
